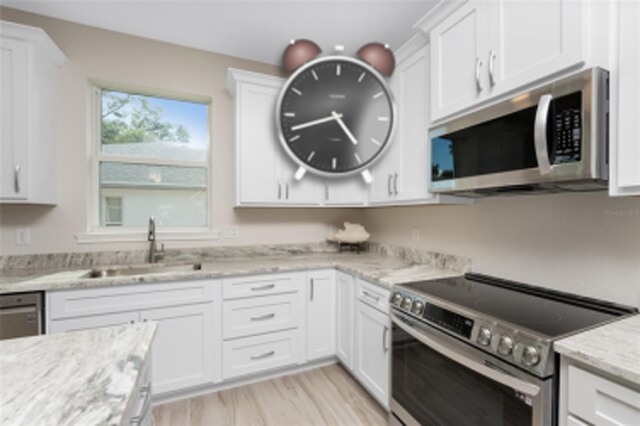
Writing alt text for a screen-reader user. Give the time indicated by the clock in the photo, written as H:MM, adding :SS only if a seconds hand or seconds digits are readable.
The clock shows 4:42
